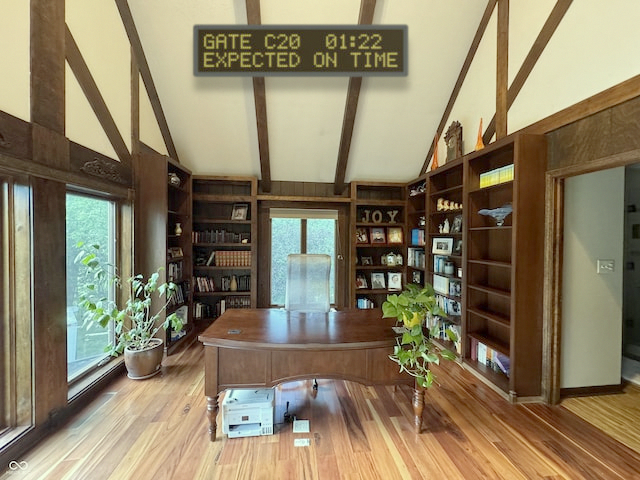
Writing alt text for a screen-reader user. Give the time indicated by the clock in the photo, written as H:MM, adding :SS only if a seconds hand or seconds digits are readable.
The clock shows 1:22
